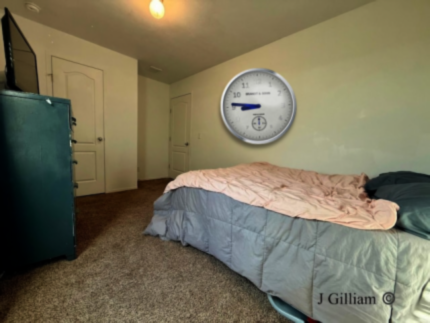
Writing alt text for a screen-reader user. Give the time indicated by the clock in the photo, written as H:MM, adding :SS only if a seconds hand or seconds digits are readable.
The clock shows 8:46
